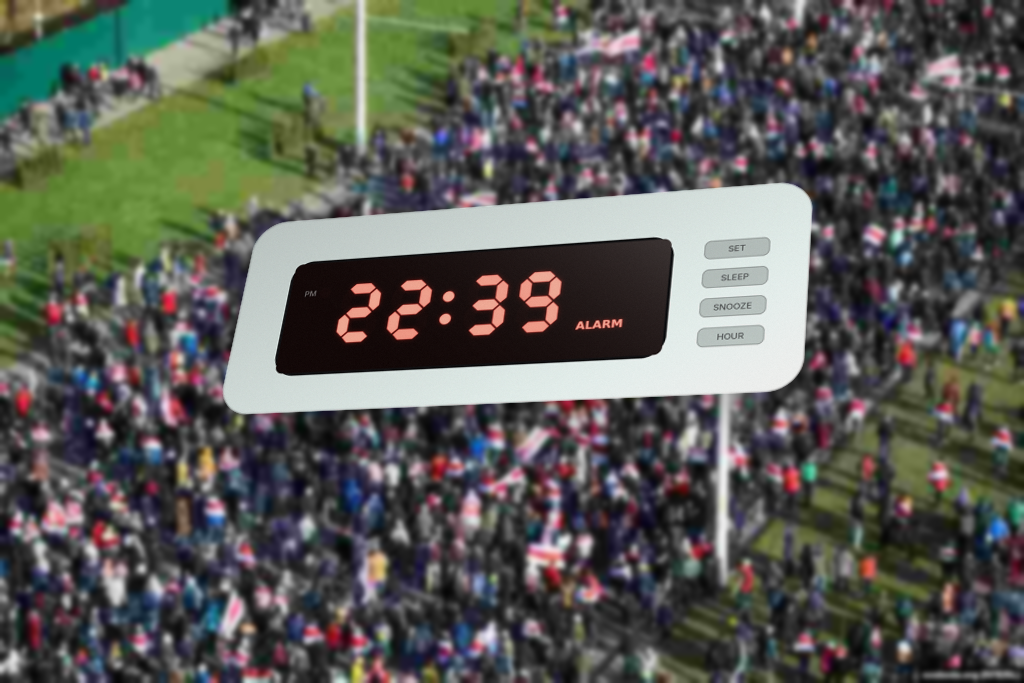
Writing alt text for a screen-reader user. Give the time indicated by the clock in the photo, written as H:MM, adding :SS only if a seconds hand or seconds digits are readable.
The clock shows 22:39
